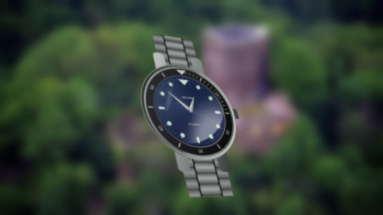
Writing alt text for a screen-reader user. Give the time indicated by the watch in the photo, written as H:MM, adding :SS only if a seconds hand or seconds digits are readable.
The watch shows 12:52
